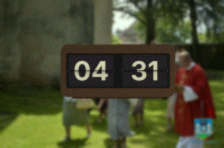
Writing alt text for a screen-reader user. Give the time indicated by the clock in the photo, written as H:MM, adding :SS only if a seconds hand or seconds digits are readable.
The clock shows 4:31
